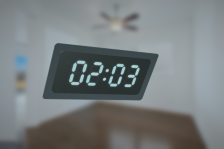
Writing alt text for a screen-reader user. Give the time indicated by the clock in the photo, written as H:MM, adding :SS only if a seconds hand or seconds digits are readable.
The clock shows 2:03
